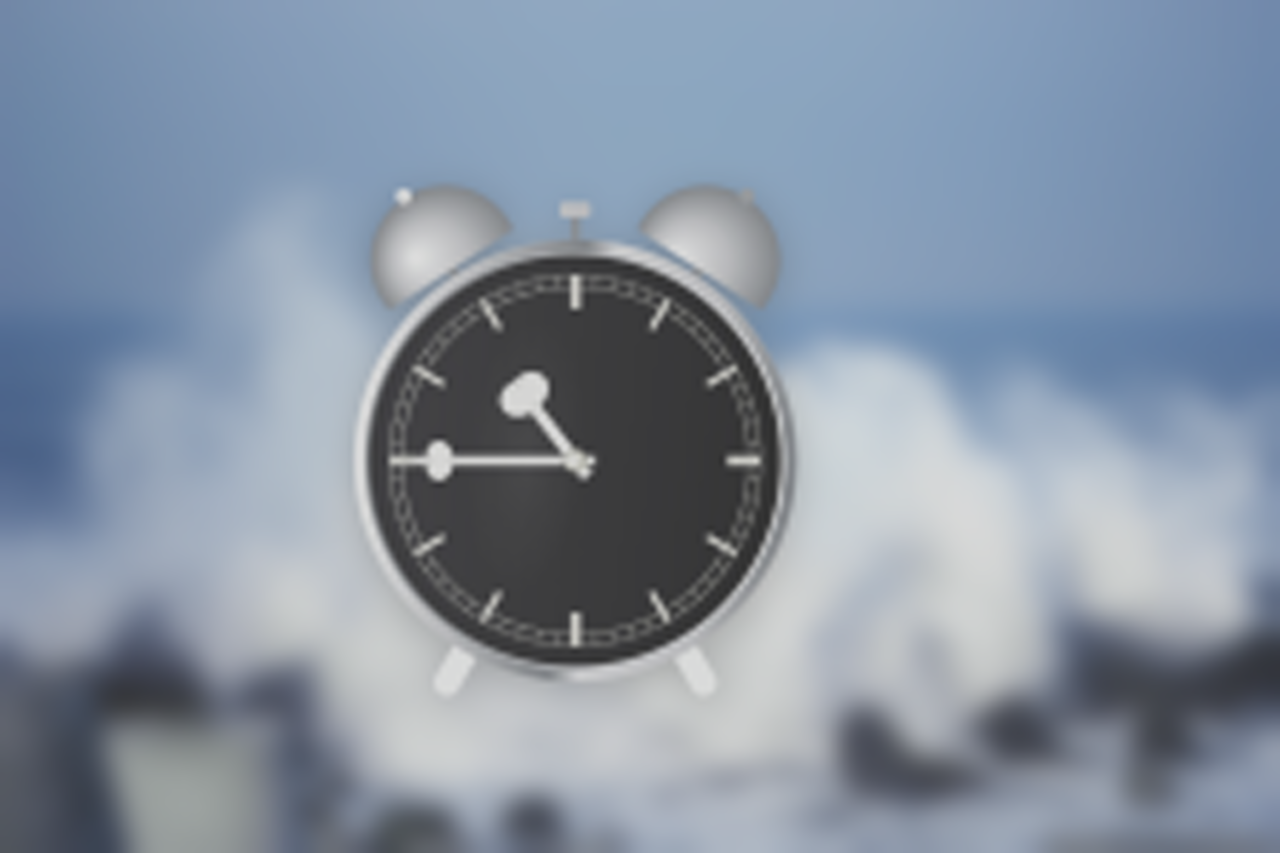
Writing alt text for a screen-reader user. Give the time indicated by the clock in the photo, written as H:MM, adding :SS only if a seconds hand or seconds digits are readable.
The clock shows 10:45
